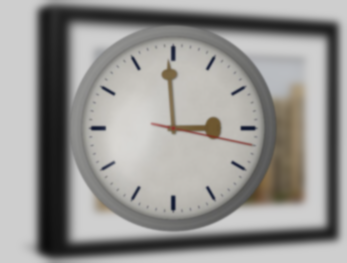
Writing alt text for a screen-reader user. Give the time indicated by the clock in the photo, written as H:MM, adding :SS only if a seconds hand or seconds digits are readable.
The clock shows 2:59:17
